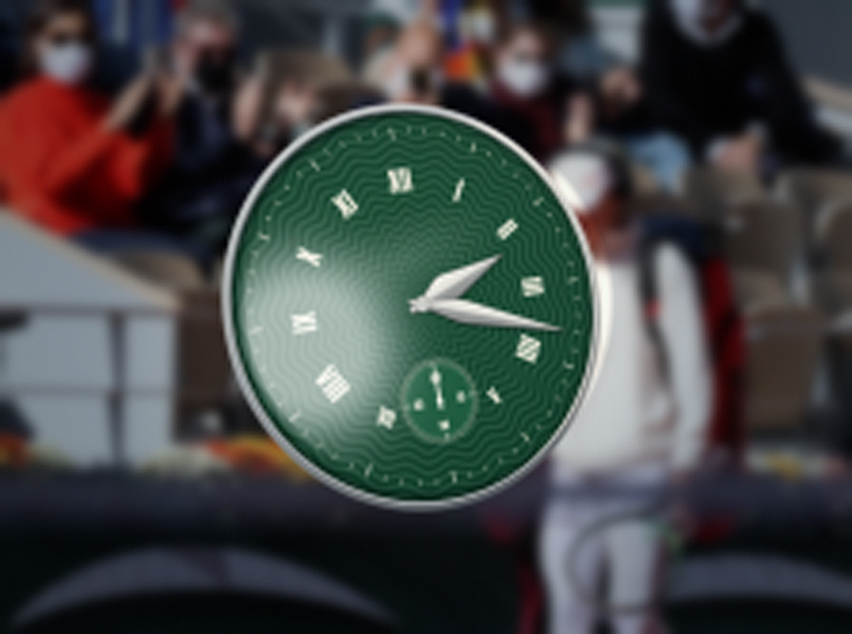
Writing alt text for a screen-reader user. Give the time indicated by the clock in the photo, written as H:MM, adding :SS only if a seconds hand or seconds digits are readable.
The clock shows 2:18
